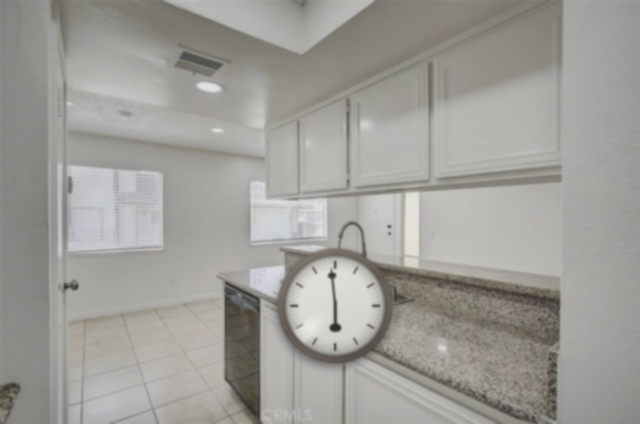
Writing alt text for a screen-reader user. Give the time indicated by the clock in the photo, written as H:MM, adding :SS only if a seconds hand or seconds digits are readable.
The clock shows 5:59
